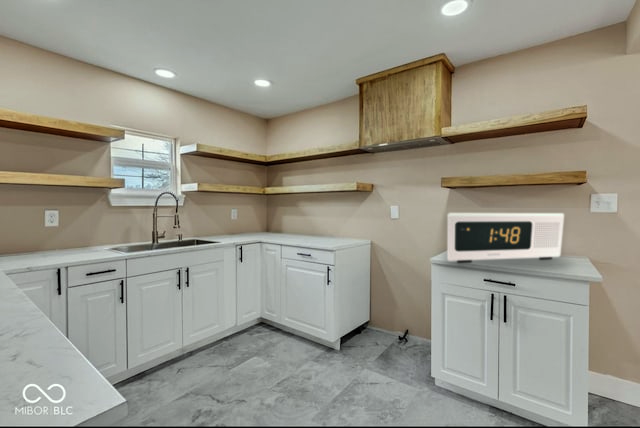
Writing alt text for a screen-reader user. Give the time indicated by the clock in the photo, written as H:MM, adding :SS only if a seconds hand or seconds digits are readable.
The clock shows 1:48
